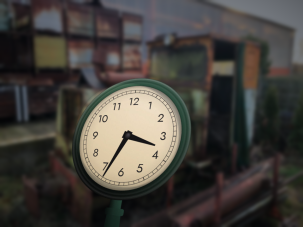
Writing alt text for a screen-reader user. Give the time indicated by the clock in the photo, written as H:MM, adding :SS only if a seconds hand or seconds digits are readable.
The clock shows 3:34
